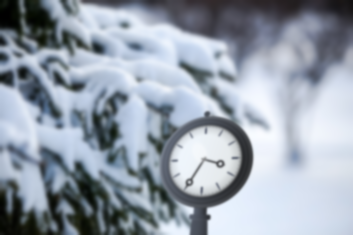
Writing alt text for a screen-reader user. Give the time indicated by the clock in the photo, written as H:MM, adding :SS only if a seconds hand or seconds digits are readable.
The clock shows 3:35
